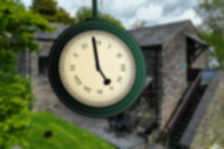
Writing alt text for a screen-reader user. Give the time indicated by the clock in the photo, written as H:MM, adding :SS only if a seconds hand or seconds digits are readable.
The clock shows 4:59
